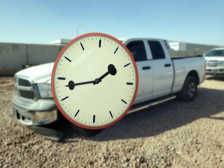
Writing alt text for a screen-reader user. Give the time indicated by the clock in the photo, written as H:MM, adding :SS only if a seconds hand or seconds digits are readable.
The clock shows 1:43
